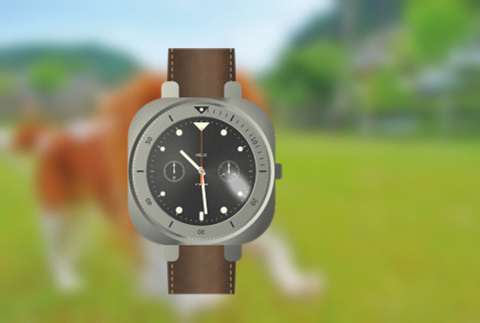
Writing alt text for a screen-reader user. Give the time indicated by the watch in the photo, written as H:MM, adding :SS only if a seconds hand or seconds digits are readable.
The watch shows 10:29
